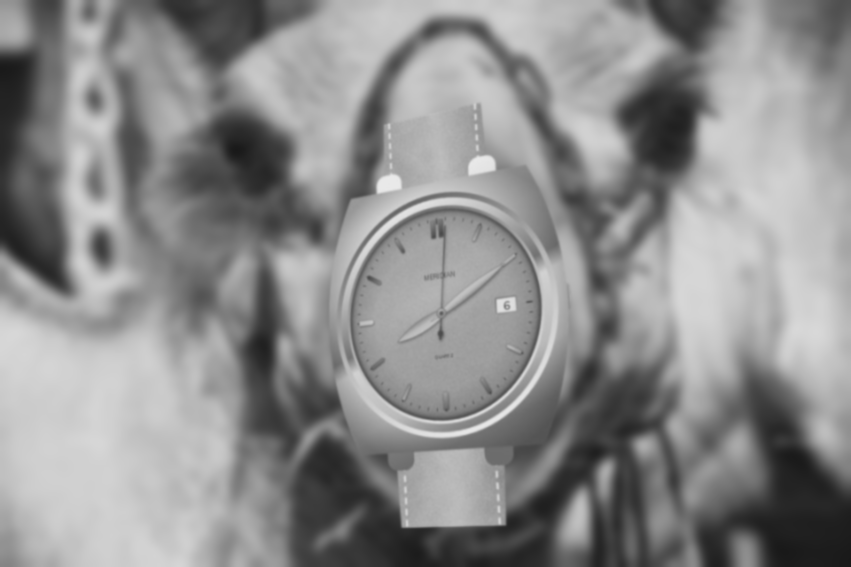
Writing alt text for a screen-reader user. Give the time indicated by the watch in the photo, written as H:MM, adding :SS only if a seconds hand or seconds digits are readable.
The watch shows 8:10:01
